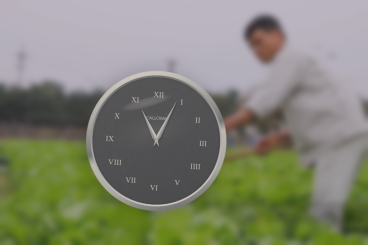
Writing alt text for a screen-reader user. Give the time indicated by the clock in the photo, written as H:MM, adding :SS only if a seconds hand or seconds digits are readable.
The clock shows 11:04
